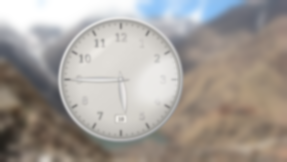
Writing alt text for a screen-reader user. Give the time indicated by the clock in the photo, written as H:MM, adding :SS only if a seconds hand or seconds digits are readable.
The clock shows 5:45
